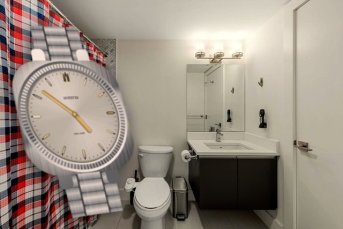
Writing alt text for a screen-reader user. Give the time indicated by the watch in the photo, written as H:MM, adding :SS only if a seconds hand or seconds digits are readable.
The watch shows 4:52
